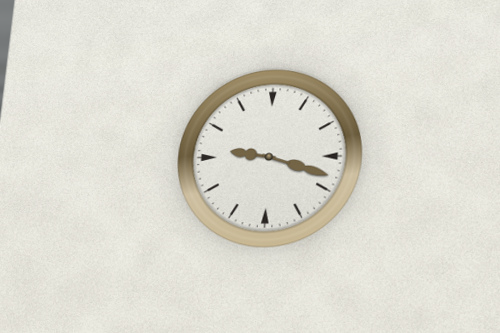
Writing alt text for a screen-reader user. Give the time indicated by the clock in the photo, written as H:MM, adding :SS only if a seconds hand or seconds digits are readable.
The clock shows 9:18
